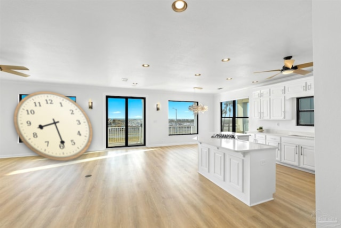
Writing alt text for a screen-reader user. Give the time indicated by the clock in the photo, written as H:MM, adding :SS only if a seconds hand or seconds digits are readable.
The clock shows 8:29
